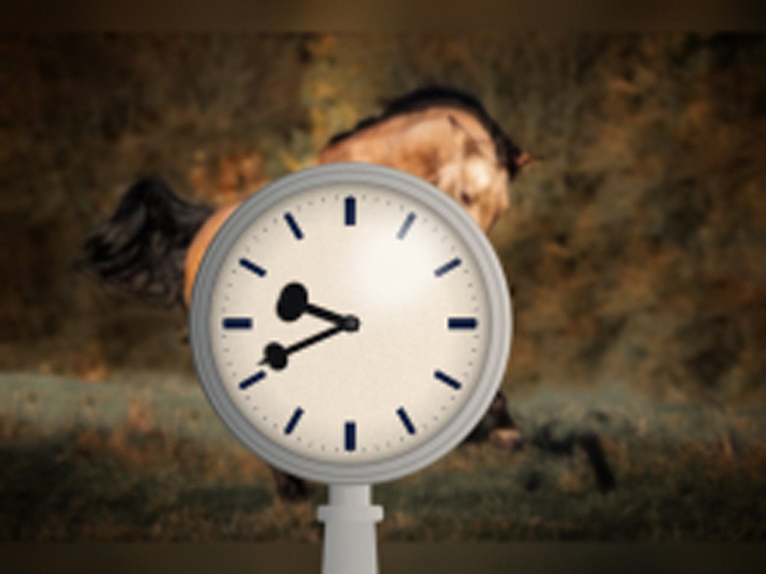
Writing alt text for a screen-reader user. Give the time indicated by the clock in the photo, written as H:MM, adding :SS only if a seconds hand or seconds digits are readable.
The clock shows 9:41
